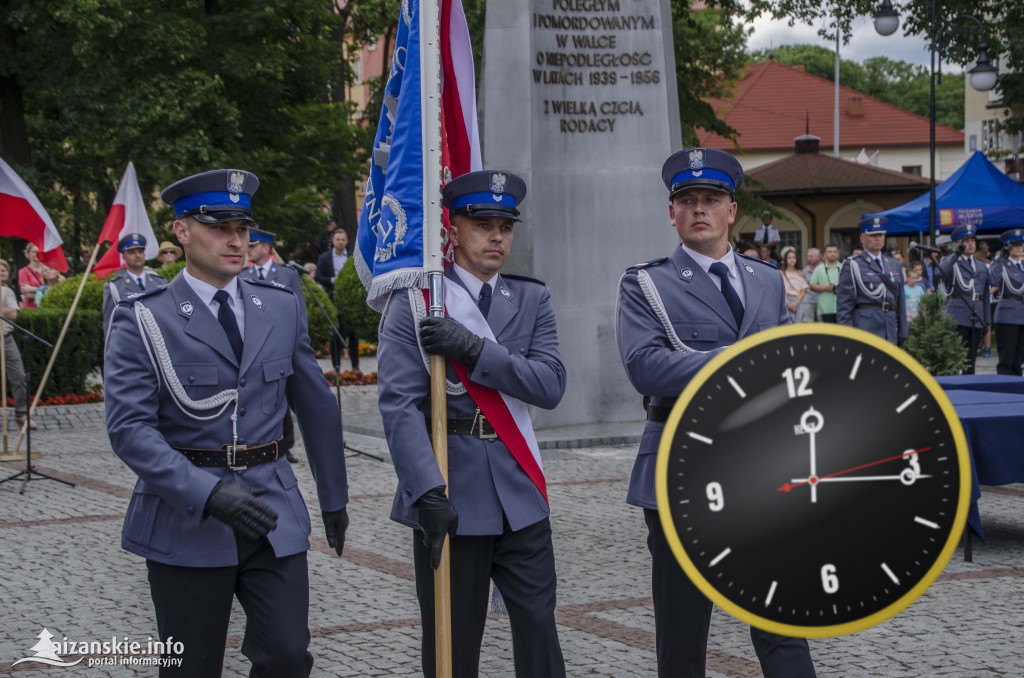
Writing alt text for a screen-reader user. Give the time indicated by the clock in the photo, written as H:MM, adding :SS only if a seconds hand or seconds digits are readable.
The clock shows 12:16:14
